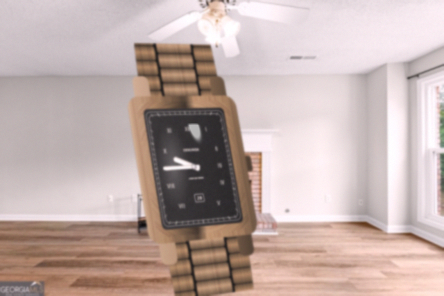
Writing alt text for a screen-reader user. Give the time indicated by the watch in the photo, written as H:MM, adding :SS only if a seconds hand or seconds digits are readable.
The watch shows 9:45
